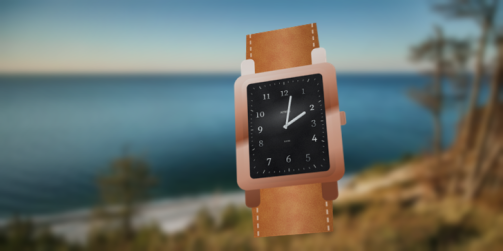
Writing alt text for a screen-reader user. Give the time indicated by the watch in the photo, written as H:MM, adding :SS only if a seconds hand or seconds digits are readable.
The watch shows 2:02
